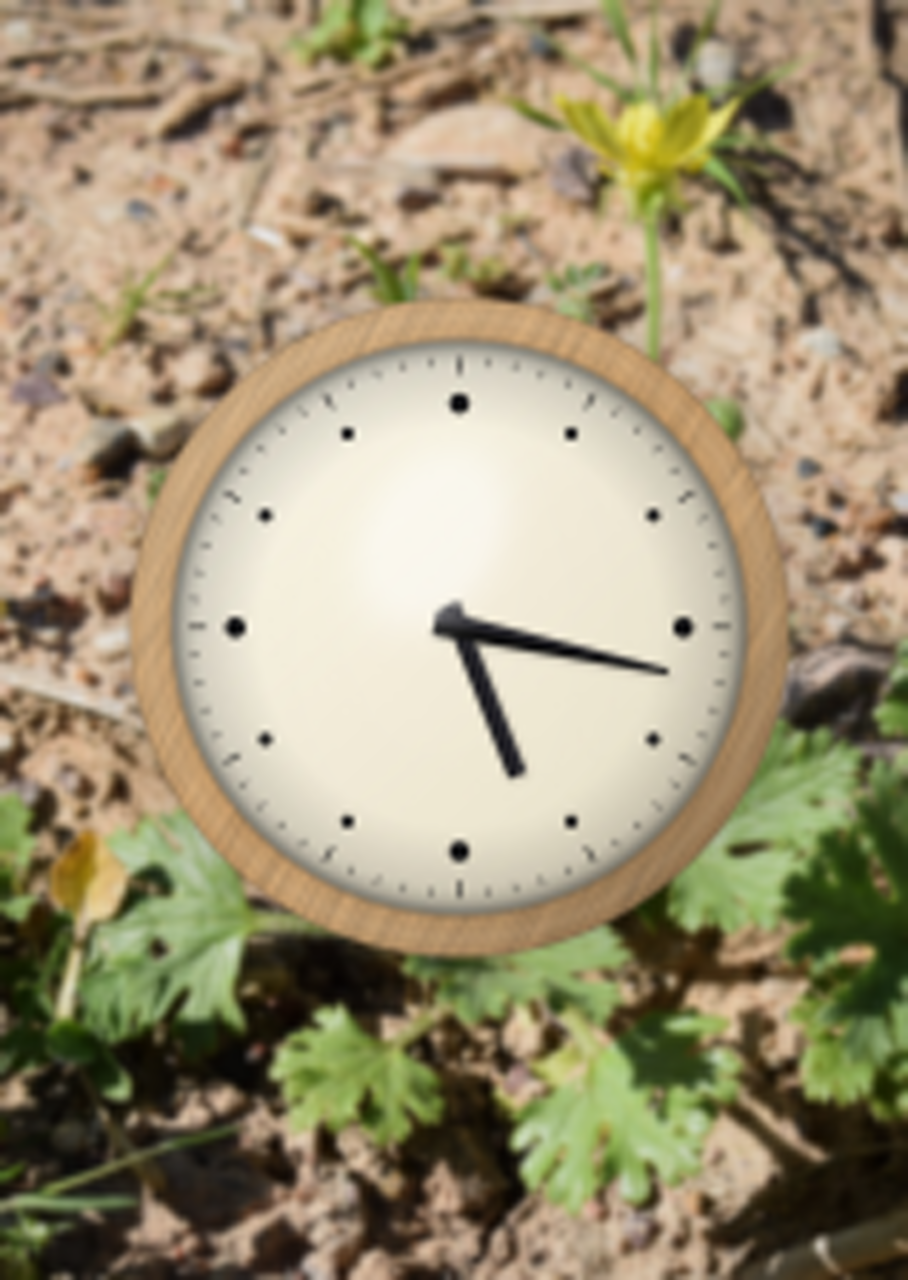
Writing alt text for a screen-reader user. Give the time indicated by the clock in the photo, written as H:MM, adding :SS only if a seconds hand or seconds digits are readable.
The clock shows 5:17
